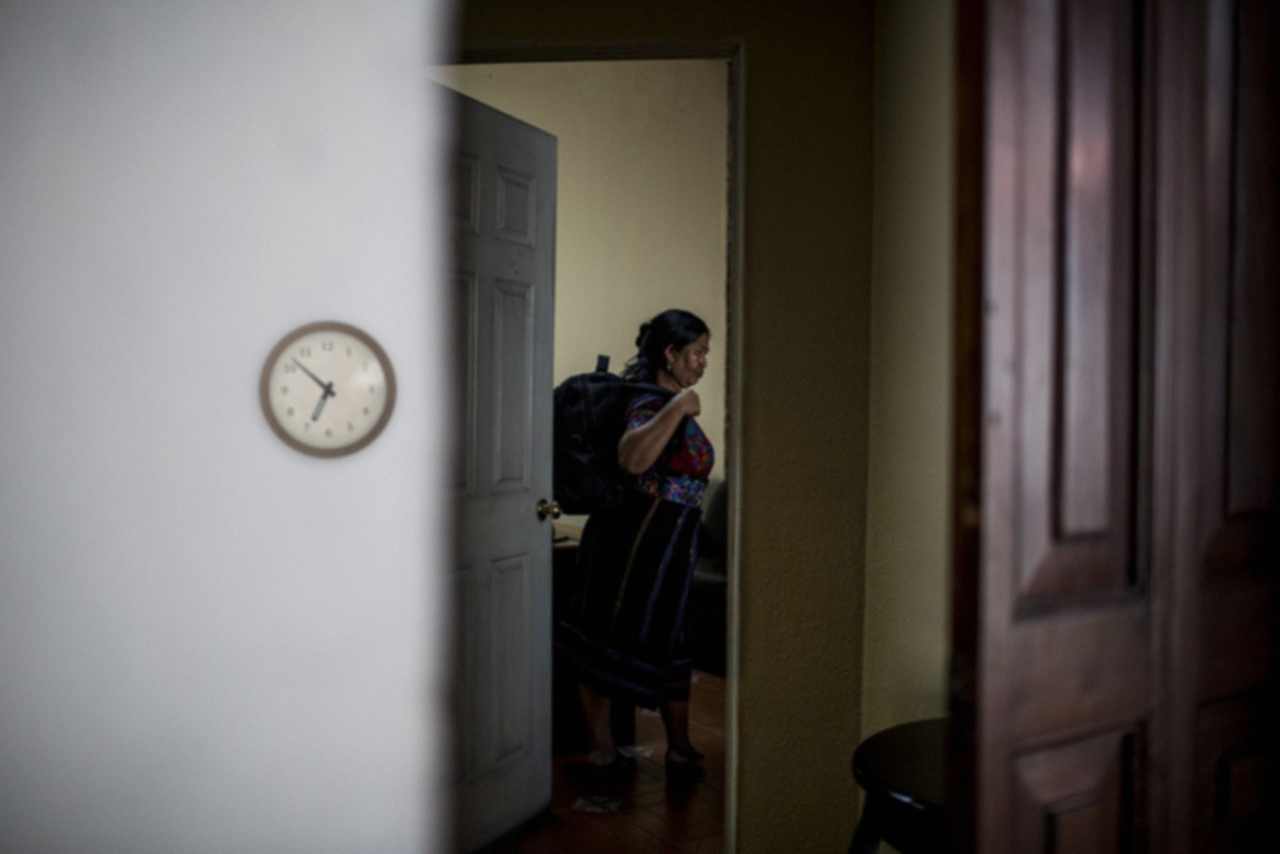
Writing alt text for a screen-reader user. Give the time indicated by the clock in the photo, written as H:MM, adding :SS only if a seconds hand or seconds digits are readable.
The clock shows 6:52
